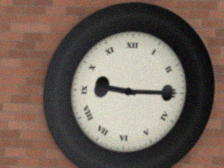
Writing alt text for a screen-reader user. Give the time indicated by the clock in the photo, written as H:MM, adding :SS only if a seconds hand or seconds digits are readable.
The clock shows 9:15
